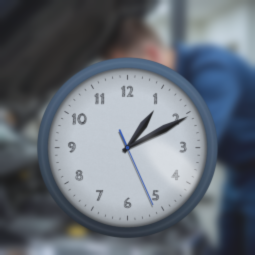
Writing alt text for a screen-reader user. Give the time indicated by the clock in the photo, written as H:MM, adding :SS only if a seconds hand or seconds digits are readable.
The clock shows 1:10:26
